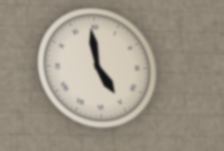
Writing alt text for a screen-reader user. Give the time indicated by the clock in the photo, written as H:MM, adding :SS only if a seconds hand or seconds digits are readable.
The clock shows 4:59
